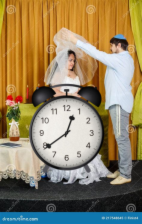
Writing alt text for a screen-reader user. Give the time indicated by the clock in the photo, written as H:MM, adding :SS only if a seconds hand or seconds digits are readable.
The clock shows 12:39
